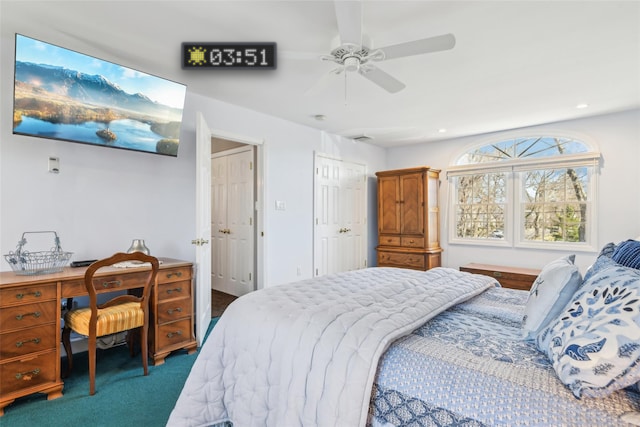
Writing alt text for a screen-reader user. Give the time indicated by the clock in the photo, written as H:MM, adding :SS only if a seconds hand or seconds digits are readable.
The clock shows 3:51
